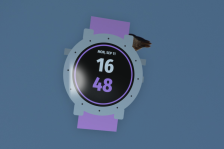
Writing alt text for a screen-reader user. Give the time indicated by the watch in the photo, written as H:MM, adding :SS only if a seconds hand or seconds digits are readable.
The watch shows 16:48
